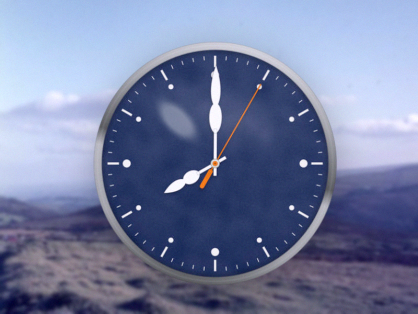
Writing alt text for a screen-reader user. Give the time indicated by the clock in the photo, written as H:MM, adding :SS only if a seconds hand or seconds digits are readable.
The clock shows 8:00:05
